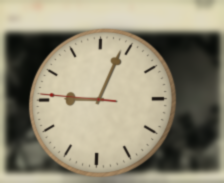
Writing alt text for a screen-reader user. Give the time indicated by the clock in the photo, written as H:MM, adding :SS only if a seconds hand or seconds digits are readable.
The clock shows 9:03:46
